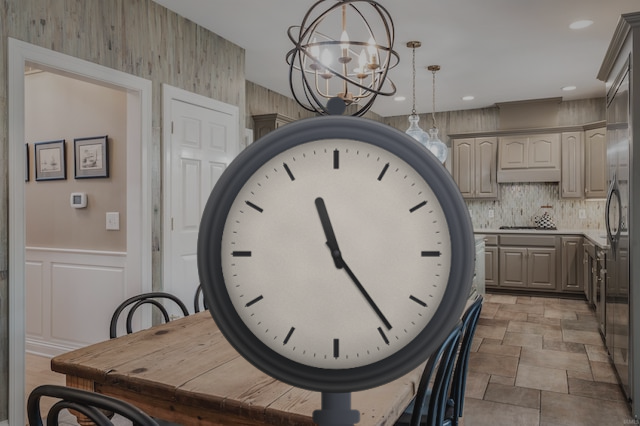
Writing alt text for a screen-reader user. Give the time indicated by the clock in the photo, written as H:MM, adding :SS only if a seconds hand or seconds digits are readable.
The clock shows 11:24
